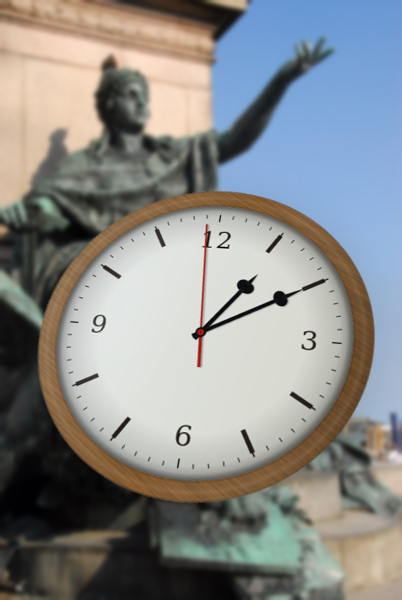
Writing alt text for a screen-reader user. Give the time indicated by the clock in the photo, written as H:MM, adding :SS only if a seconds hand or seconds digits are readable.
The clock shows 1:09:59
